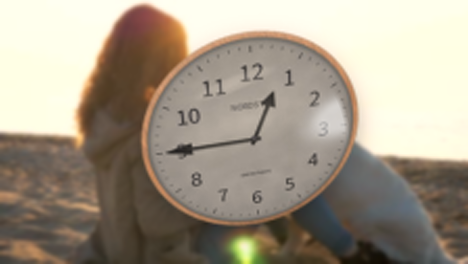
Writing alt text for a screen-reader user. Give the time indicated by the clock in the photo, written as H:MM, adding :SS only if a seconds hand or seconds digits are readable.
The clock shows 12:45
